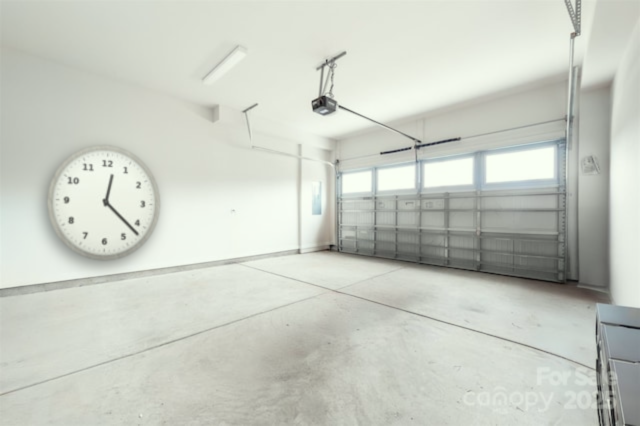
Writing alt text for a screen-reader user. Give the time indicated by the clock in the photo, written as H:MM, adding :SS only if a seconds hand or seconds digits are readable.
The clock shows 12:22
